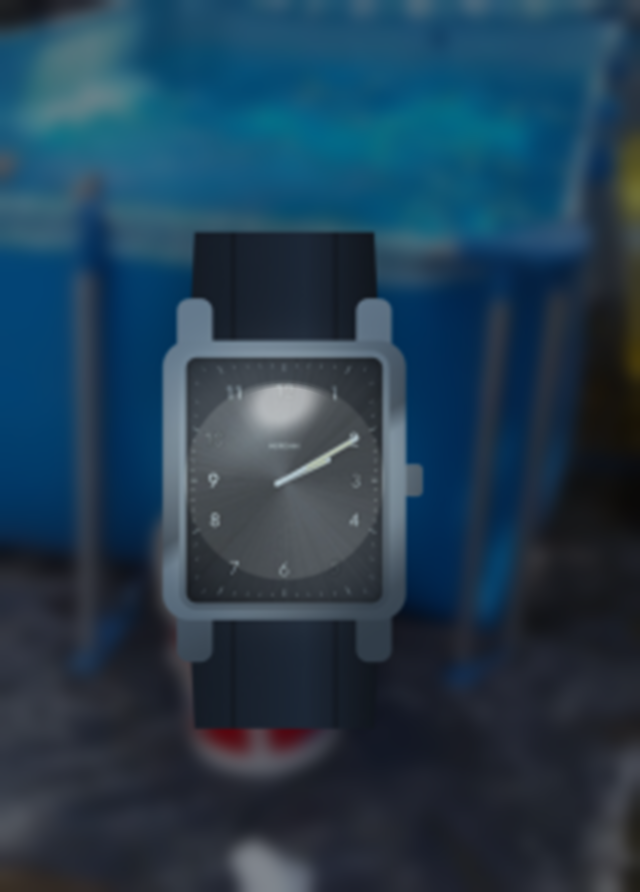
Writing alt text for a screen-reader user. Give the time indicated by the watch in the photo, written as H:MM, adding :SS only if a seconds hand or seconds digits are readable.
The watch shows 2:10
